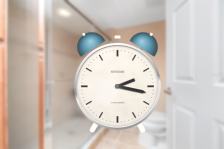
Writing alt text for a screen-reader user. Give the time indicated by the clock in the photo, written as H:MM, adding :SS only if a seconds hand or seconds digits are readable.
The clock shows 2:17
